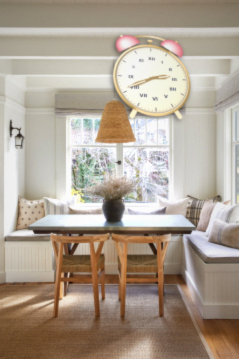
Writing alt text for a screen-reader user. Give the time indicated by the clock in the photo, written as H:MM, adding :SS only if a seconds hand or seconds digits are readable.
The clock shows 2:41
